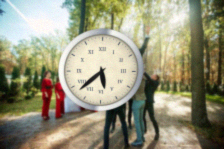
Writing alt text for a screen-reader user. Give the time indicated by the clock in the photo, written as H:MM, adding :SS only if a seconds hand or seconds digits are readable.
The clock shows 5:38
